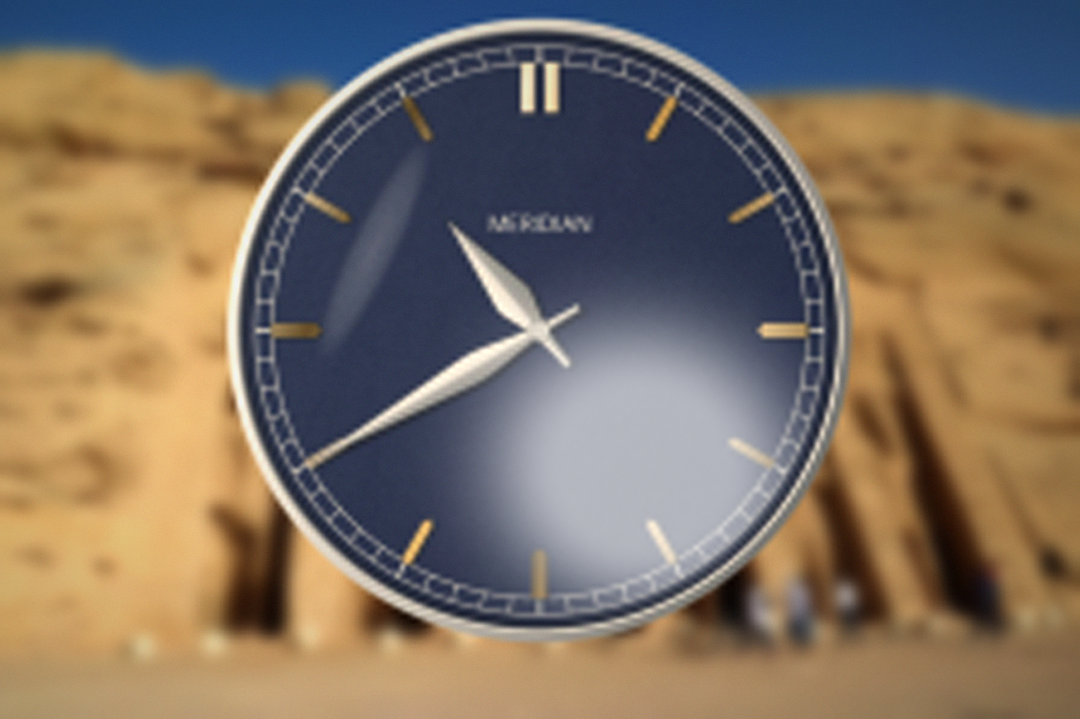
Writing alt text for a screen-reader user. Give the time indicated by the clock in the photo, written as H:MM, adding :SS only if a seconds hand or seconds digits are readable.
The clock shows 10:40
